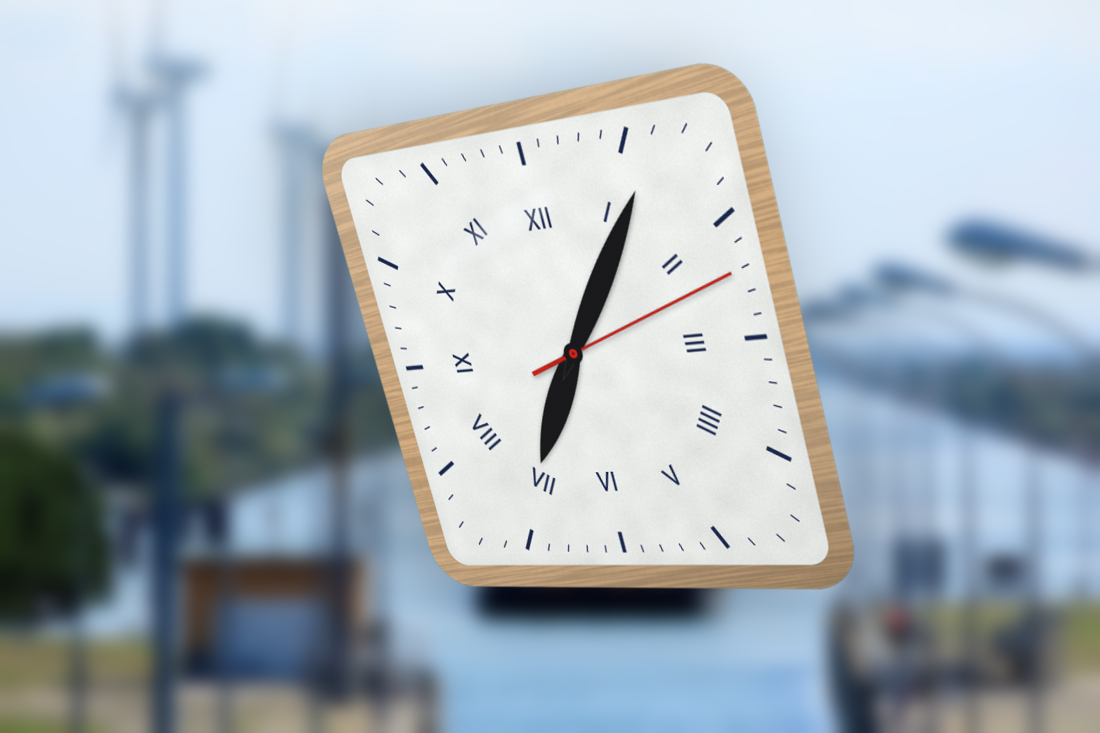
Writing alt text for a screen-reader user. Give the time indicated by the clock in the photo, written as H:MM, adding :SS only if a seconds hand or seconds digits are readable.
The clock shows 7:06:12
